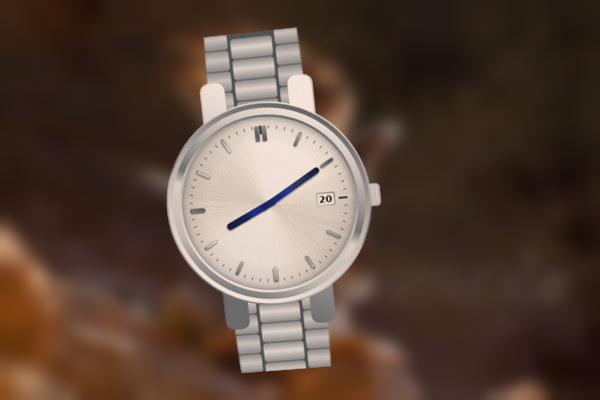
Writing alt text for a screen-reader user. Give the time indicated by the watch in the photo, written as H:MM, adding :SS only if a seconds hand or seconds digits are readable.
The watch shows 8:10
